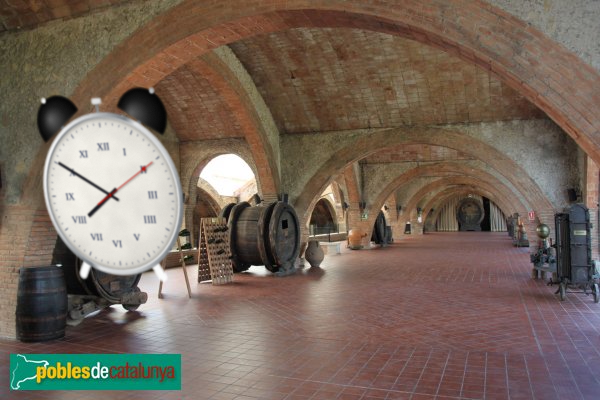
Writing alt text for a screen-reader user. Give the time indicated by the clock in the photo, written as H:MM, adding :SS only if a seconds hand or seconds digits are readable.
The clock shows 7:50:10
